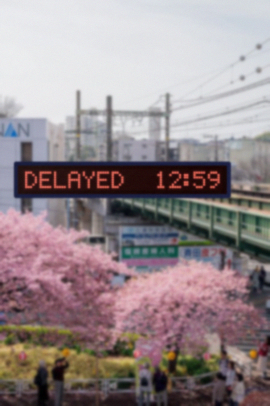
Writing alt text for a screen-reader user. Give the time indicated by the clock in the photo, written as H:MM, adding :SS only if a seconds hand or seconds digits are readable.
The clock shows 12:59
